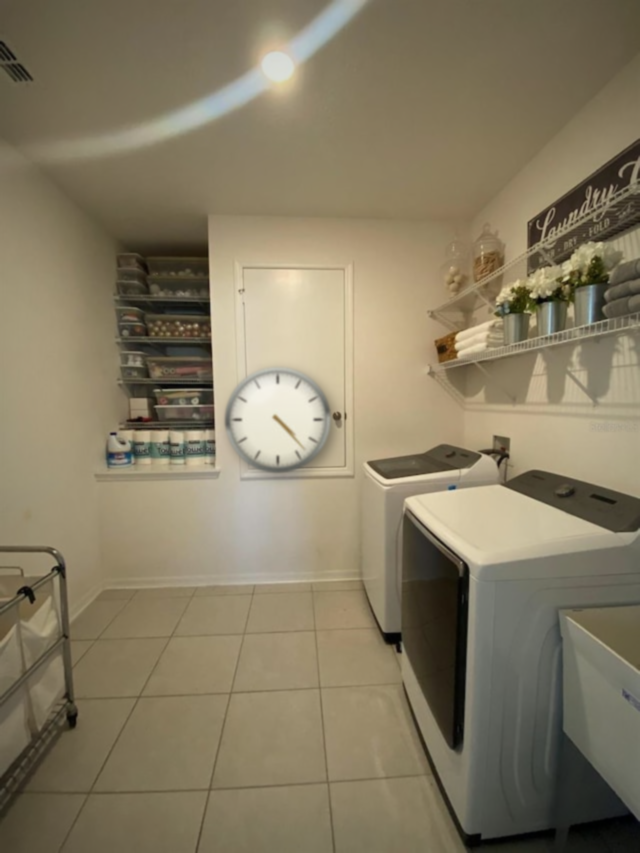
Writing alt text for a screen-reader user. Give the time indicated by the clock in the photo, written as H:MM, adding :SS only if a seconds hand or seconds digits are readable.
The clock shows 4:23
